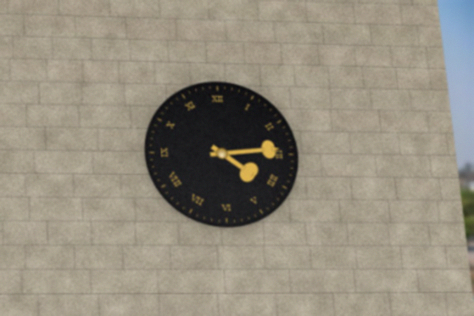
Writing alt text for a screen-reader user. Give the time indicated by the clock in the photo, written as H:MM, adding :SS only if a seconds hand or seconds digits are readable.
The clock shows 4:14
